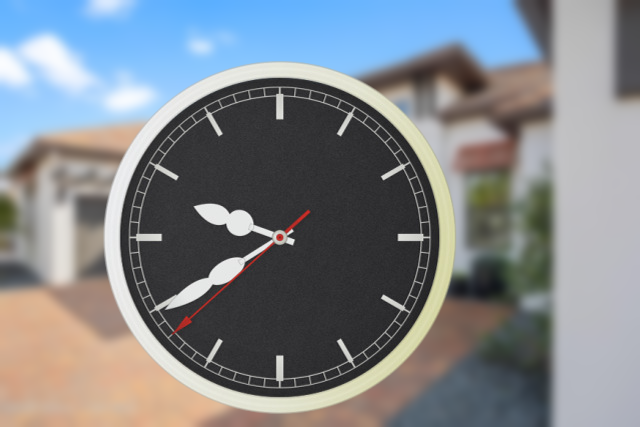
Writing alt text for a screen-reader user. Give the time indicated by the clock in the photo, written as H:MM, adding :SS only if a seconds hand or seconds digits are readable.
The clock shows 9:39:38
